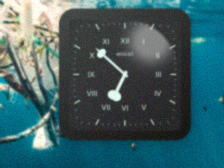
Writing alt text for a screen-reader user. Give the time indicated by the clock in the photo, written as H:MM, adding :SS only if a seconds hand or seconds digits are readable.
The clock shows 6:52
